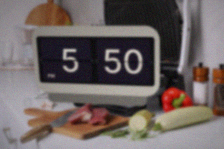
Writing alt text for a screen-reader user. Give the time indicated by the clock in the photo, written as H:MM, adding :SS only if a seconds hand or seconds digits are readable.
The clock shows 5:50
